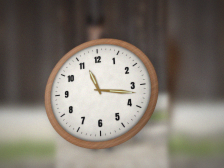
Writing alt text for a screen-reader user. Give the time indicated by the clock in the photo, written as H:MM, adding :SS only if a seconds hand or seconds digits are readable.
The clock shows 11:17
